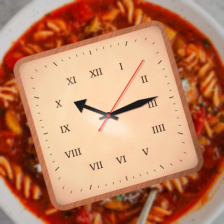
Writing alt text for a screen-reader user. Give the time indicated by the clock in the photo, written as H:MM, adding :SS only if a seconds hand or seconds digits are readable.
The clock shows 10:14:08
